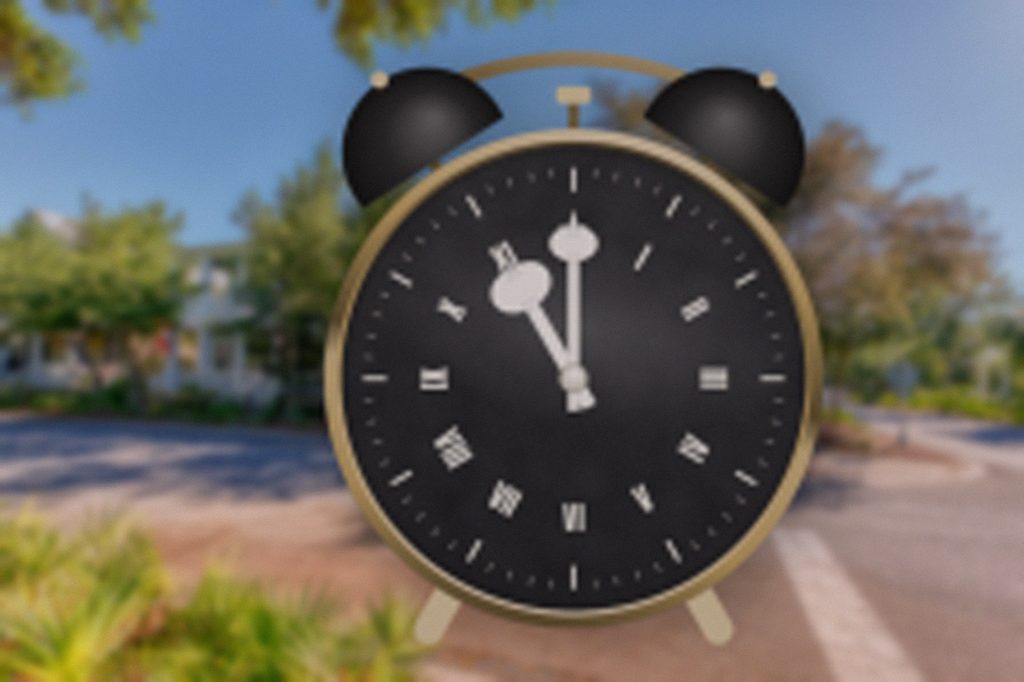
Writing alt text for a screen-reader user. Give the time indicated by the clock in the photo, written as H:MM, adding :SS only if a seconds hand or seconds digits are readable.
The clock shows 11:00
